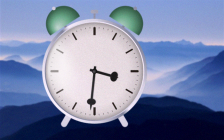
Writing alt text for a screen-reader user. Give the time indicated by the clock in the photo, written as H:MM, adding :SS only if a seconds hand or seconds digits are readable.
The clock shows 3:31
